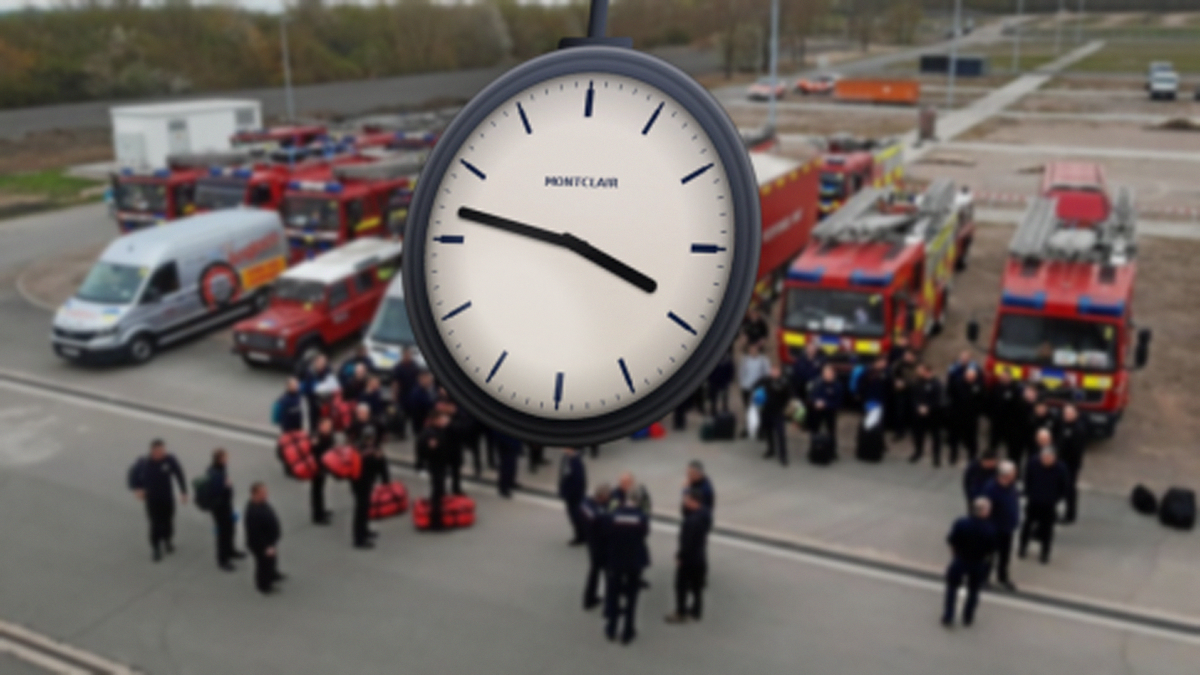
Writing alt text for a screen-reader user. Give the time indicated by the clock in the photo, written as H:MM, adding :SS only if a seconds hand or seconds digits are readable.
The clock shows 3:47
